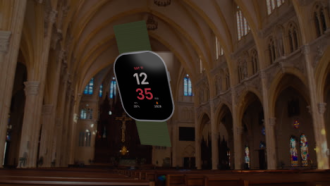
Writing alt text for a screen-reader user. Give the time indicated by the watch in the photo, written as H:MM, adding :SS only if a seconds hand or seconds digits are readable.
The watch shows 12:35
